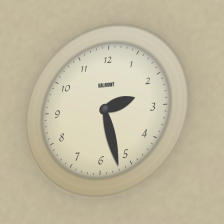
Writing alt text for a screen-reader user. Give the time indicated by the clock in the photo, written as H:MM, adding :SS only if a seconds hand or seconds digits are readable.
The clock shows 2:27
